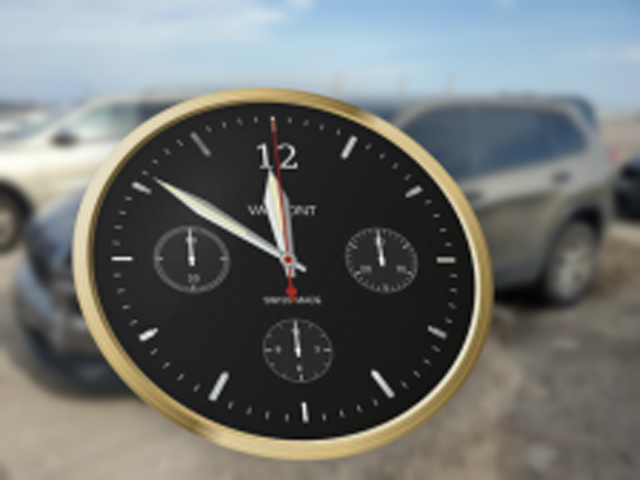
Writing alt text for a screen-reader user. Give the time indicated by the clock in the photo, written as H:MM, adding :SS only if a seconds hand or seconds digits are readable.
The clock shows 11:51
